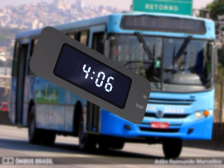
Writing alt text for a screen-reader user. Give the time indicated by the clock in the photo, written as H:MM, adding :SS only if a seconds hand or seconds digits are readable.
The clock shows 4:06
